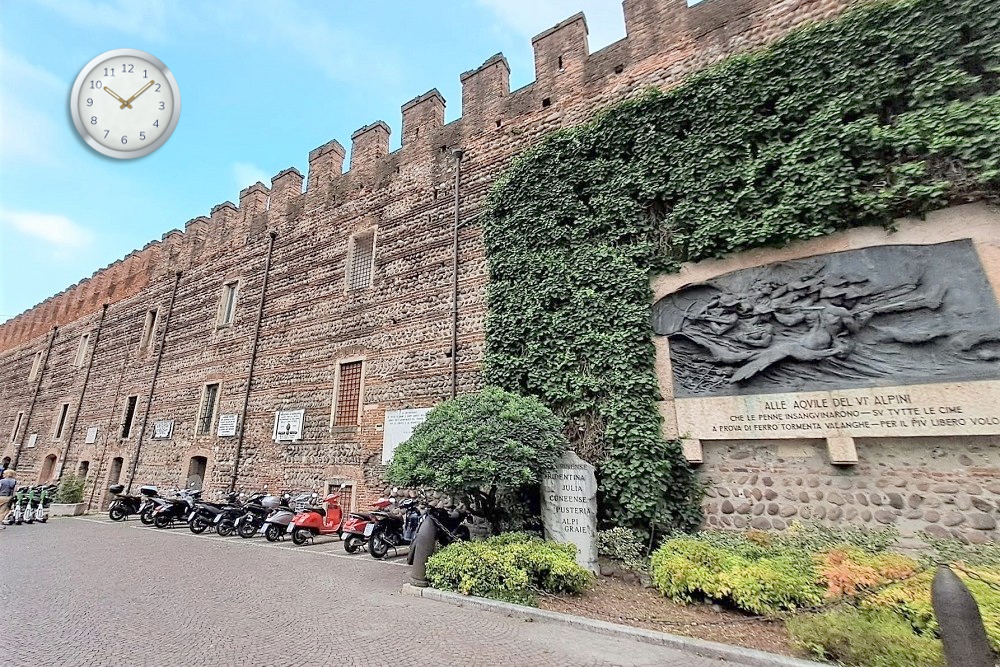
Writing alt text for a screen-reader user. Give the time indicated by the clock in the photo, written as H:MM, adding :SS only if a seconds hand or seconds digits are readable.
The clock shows 10:08
